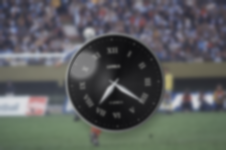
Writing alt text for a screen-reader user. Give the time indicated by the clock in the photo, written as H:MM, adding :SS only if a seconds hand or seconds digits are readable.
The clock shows 7:21
